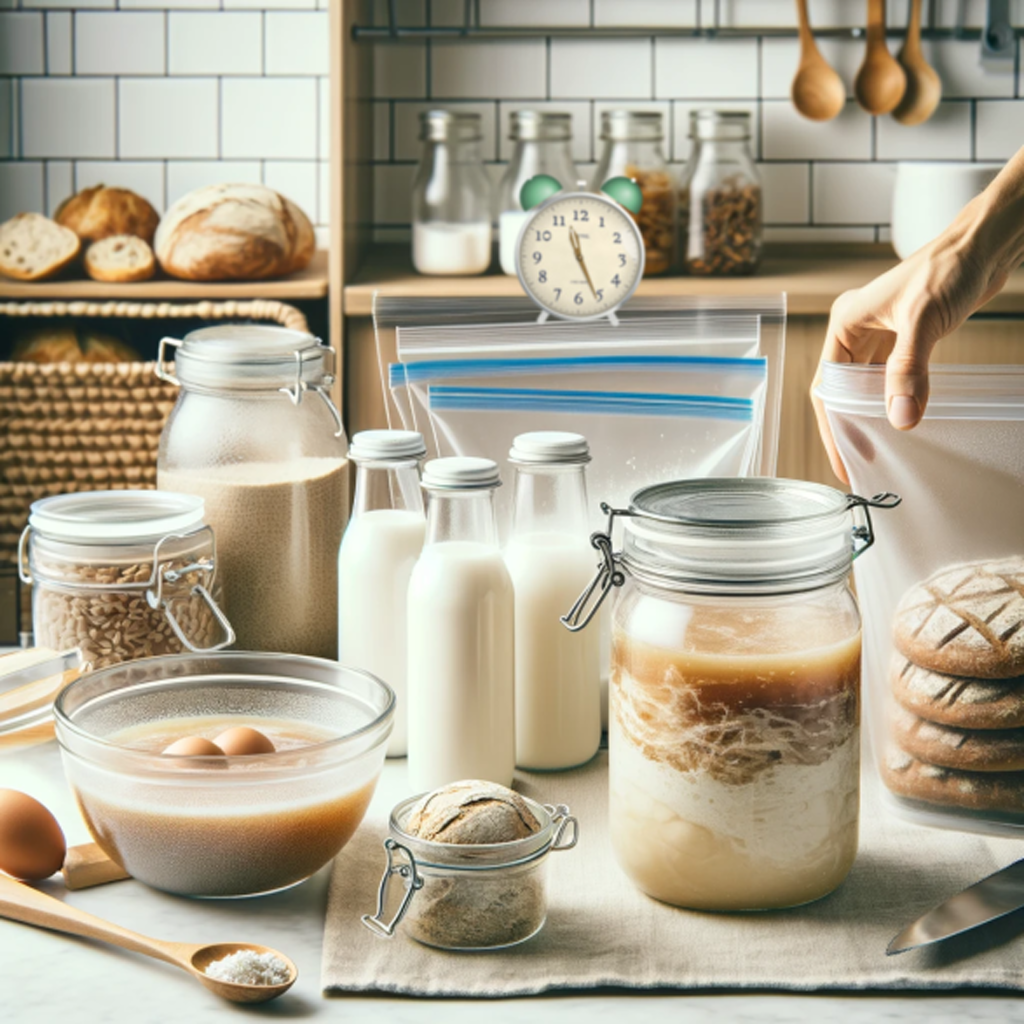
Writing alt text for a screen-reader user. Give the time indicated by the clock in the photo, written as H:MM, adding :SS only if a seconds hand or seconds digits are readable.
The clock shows 11:26
